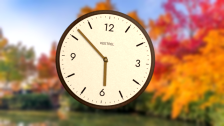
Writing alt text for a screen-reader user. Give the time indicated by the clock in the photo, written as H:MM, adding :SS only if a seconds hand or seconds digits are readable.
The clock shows 5:52
